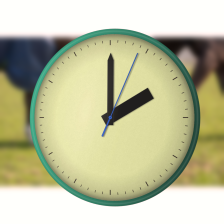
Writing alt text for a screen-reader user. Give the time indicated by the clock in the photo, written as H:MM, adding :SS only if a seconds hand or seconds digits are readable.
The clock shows 2:00:04
